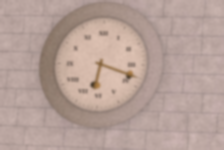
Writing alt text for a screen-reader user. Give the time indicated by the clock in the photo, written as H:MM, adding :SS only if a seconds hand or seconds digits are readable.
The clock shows 6:18
